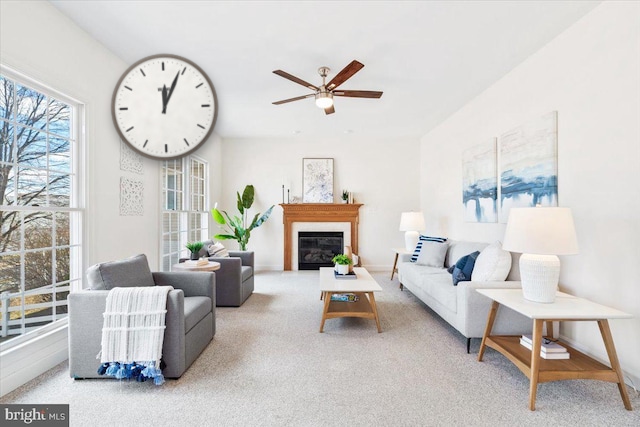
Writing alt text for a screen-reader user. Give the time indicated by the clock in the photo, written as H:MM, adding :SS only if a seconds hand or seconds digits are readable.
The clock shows 12:04
